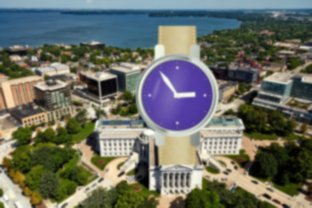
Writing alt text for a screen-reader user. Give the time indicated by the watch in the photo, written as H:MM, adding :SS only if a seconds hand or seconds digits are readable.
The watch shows 2:54
